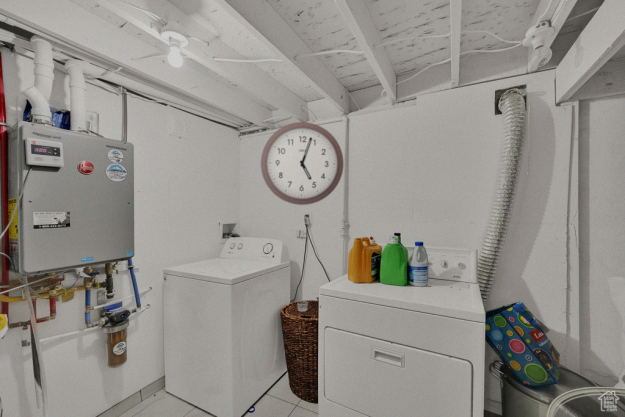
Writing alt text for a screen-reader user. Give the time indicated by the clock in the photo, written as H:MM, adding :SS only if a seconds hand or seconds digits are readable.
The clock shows 5:03
